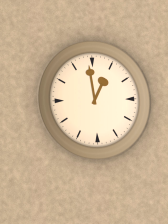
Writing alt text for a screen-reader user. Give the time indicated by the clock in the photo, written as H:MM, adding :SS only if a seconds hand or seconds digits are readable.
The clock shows 12:59
